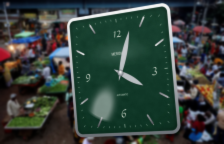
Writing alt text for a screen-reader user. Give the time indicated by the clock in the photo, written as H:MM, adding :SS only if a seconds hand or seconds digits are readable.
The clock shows 4:03
